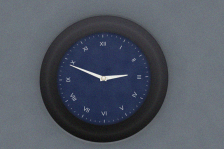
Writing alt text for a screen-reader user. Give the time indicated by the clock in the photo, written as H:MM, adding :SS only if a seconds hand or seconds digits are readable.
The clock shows 2:49
